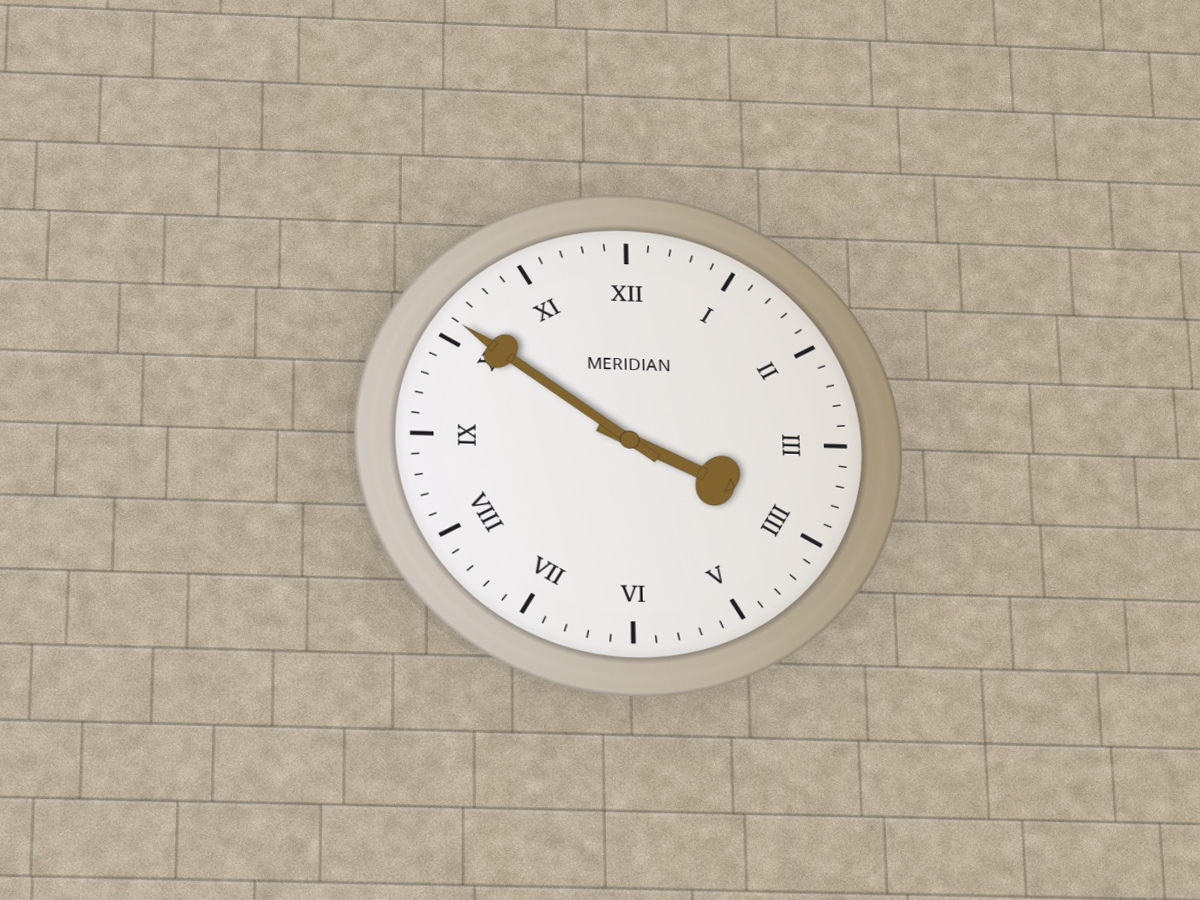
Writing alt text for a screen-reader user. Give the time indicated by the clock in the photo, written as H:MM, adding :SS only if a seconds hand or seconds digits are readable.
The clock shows 3:51
